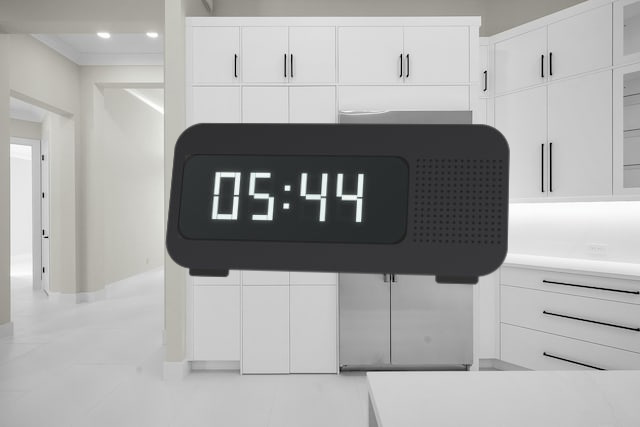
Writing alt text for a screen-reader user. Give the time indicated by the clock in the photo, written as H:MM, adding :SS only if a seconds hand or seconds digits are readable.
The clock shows 5:44
